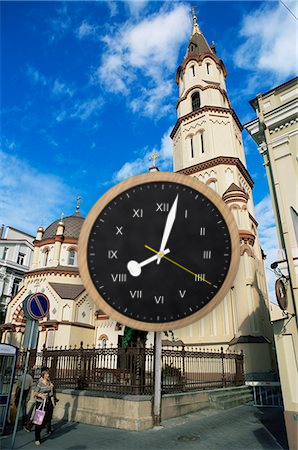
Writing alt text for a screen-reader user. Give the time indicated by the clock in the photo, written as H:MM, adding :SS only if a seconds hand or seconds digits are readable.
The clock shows 8:02:20
